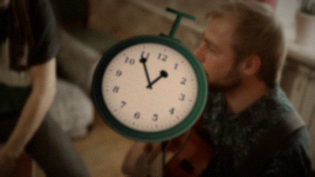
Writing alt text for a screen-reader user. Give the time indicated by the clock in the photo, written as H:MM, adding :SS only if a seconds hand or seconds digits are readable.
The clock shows 12:54
